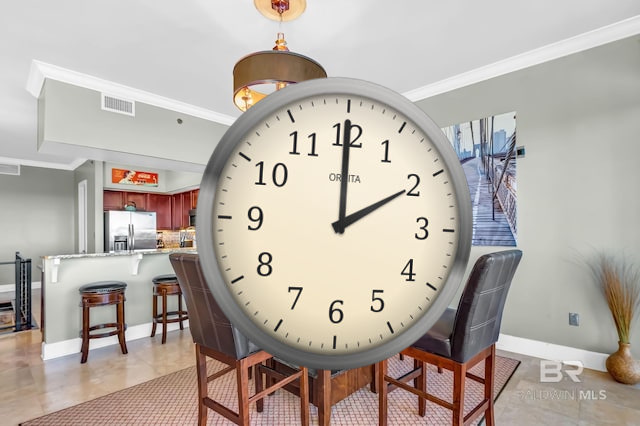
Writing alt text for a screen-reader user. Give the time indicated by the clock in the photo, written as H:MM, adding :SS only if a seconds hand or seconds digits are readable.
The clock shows 2:00
